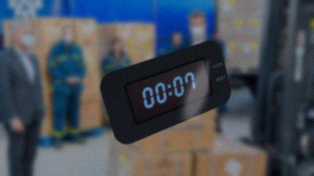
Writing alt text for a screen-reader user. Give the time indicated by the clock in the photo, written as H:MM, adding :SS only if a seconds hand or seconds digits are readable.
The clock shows 0:07
